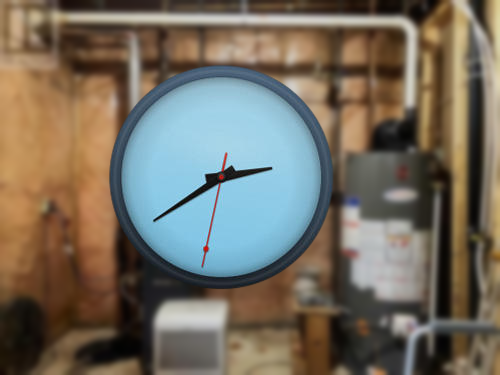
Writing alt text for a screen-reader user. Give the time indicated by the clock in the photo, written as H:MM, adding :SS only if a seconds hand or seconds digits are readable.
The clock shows 2:39:32
